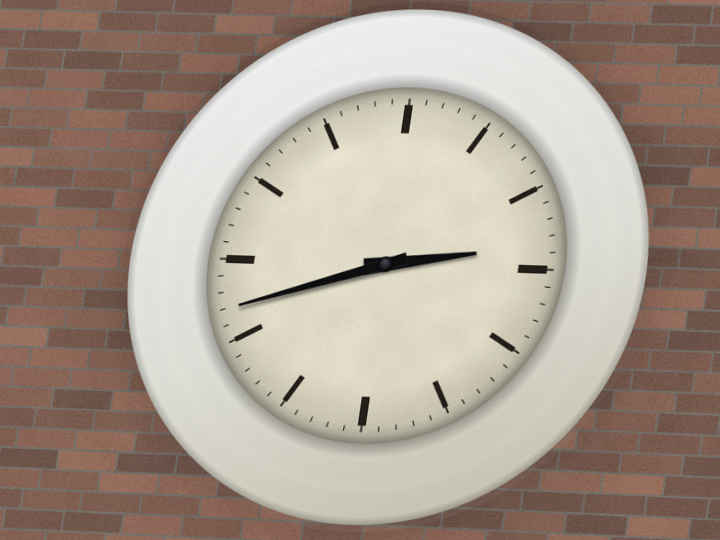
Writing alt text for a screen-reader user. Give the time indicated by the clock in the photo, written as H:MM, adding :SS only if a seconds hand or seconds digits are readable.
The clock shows 2:42
